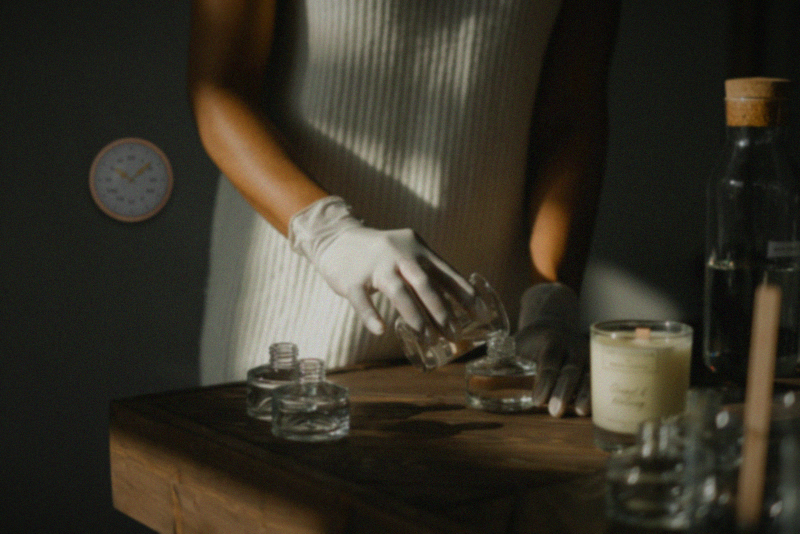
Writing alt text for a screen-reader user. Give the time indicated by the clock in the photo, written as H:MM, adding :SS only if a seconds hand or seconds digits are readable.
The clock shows 10:08
